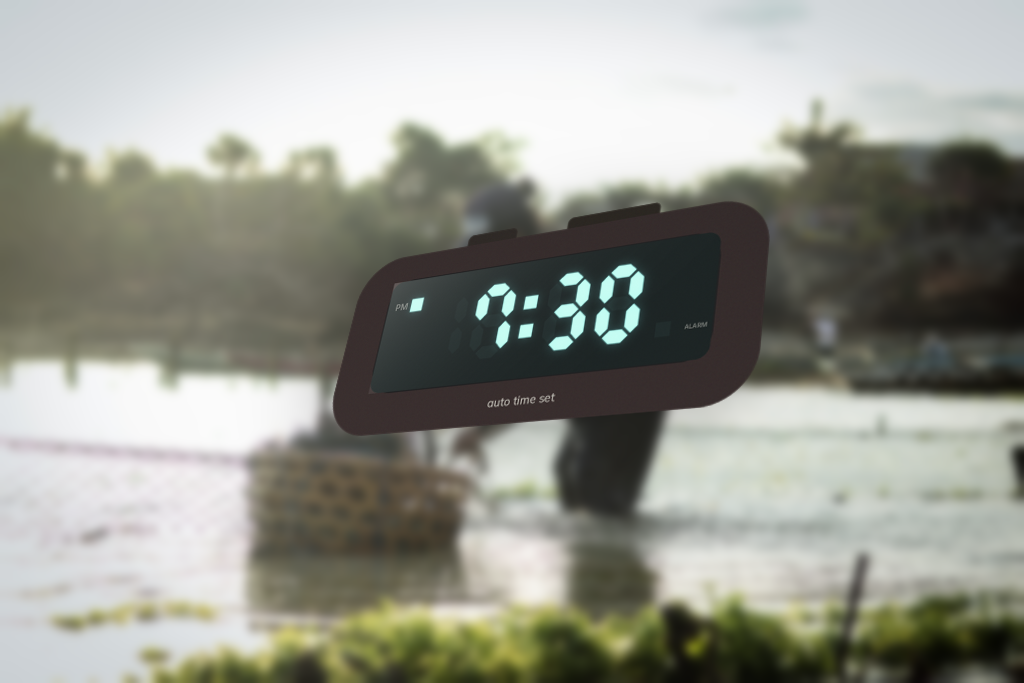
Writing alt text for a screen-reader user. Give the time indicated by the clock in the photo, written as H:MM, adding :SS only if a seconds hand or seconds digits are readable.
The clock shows 7:30
